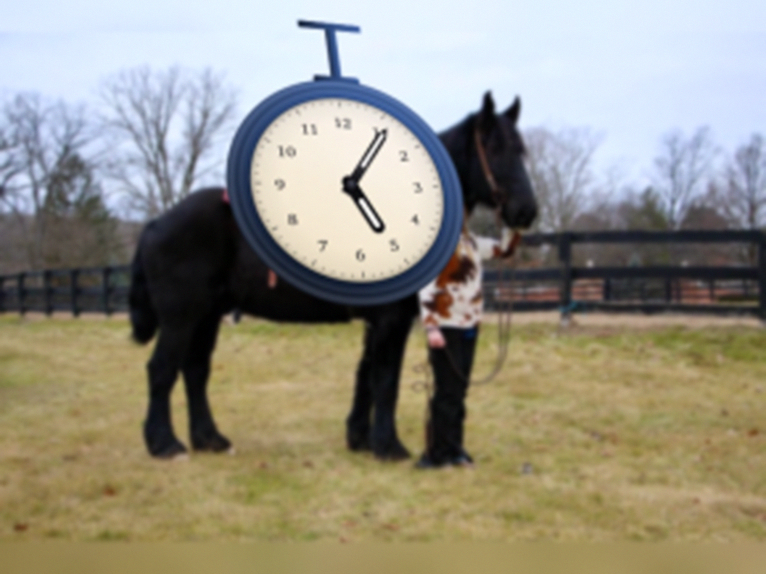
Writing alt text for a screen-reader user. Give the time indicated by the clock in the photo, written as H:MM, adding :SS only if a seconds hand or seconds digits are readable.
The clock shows 5:06
